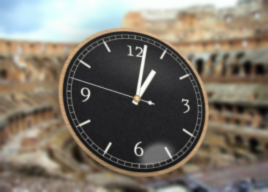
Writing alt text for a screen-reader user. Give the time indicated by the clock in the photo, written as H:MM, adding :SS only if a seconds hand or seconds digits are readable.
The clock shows 1:01:47
